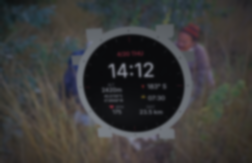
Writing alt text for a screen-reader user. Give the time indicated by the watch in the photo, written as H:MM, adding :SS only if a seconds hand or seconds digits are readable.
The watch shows 14:12
